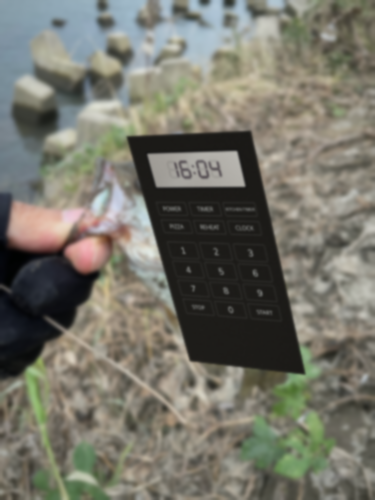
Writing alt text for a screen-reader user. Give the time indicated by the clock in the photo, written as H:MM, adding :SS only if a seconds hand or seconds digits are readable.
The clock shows 16:04
